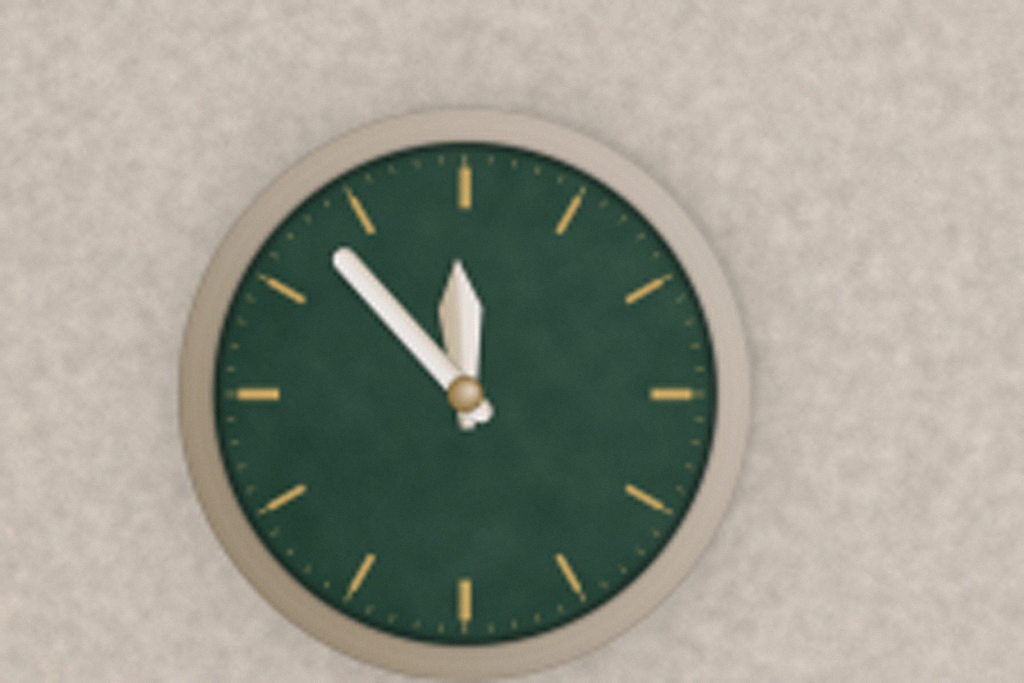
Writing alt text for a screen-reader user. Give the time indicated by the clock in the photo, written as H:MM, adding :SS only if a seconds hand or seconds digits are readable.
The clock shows 11:53
